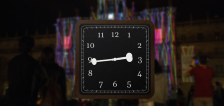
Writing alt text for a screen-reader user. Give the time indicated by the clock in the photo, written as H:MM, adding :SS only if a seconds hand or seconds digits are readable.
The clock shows 2:44
